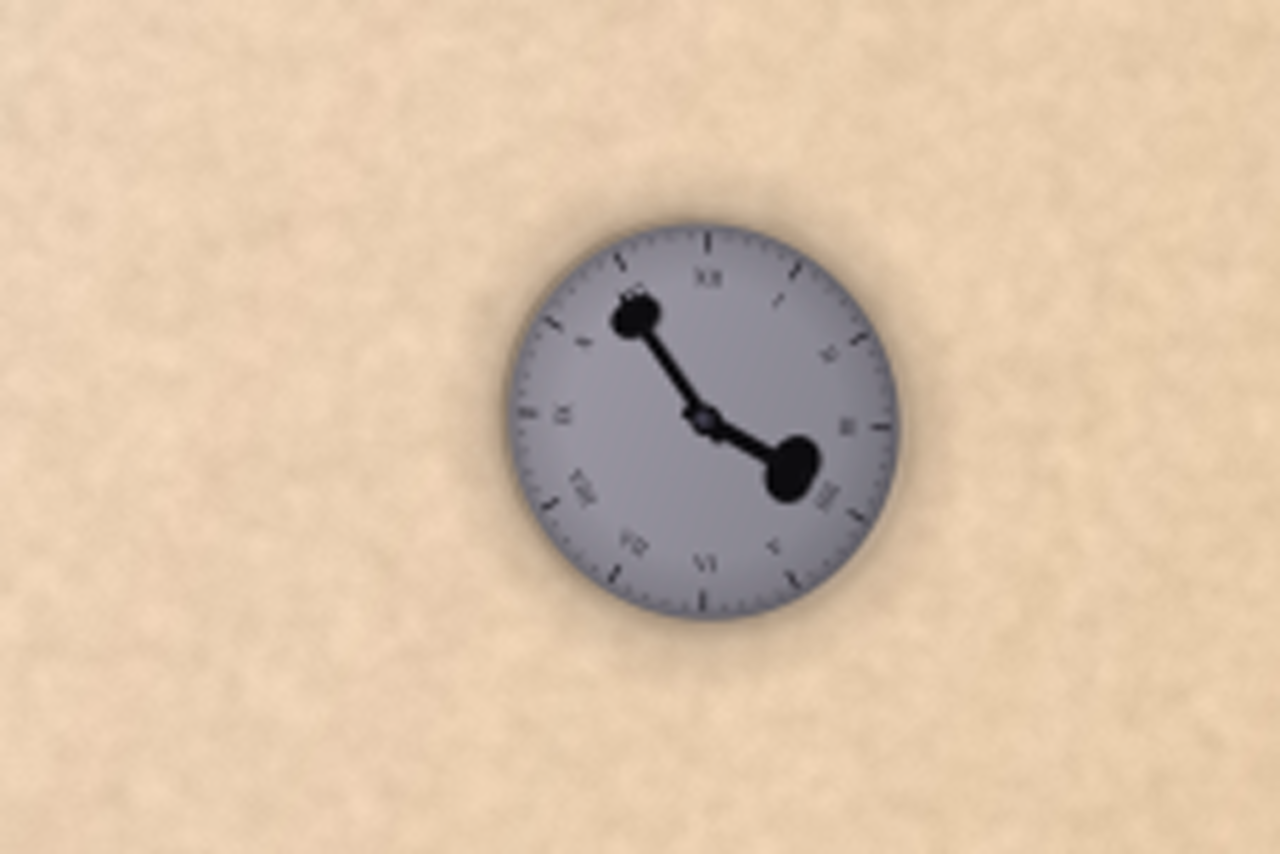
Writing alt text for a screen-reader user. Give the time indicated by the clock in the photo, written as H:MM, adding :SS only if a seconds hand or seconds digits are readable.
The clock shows 3:54
